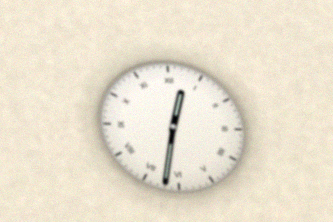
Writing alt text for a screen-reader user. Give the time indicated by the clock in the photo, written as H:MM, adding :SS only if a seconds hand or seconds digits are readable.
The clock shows 12:32
